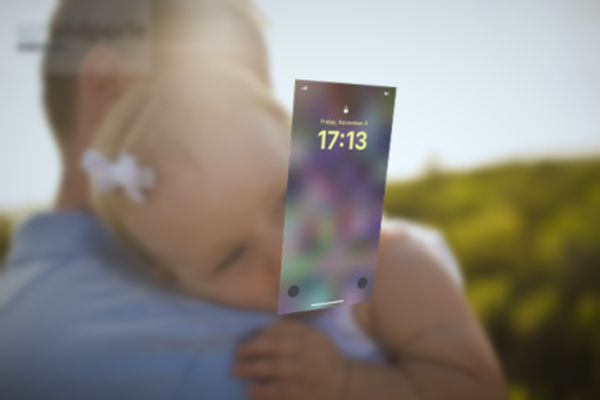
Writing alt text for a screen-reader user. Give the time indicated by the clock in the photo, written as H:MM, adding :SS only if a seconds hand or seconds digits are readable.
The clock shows 17:13
